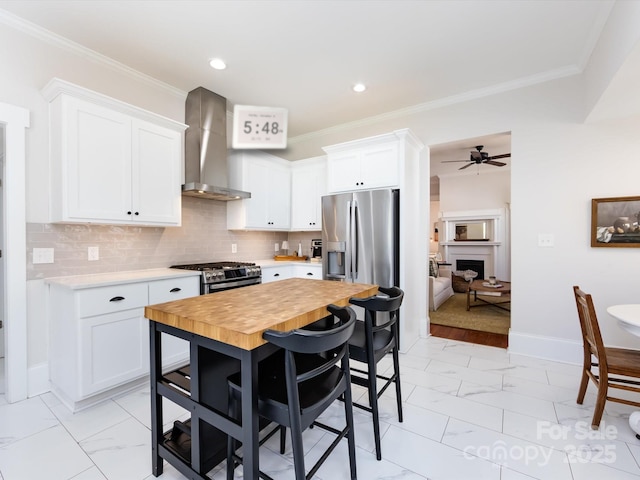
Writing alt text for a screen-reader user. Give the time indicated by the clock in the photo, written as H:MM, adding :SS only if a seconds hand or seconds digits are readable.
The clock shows 5:48
